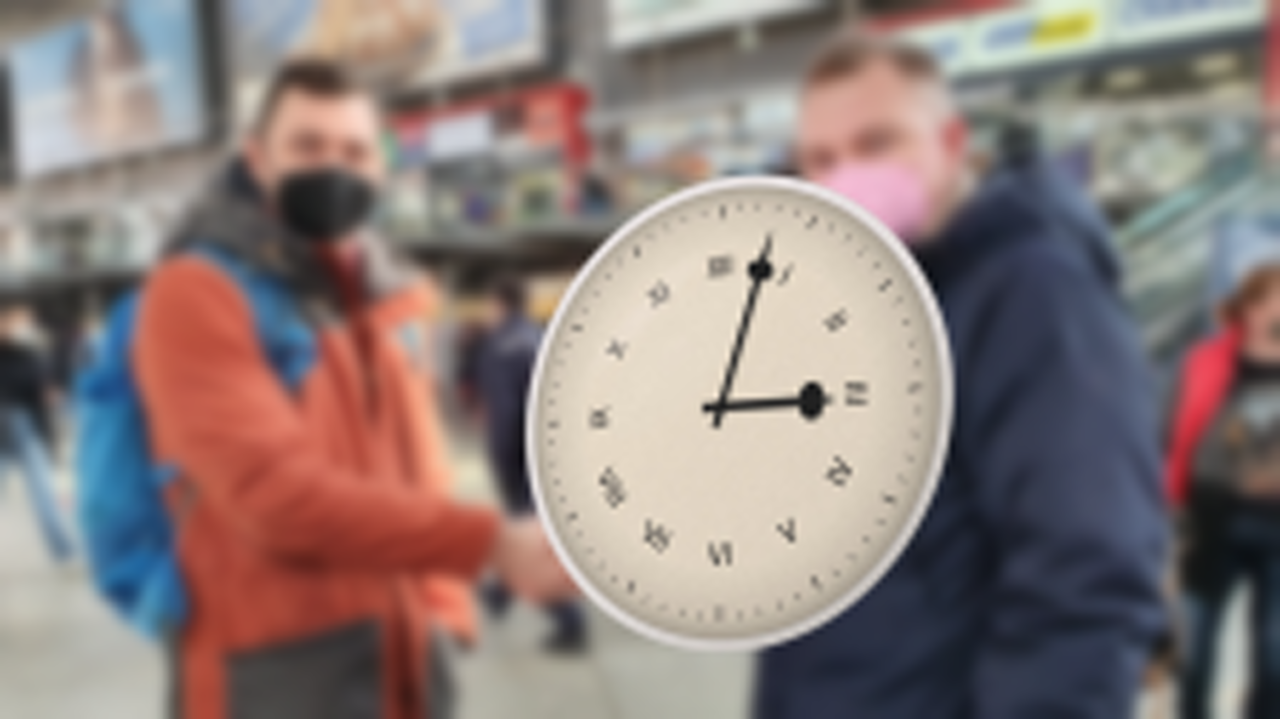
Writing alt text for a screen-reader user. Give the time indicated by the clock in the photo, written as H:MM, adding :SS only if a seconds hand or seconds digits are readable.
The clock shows 3:03
